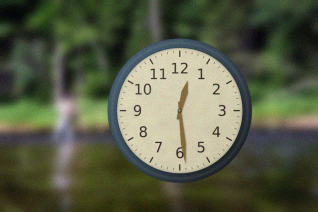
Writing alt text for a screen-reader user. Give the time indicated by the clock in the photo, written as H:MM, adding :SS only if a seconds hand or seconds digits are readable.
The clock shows 12:29
